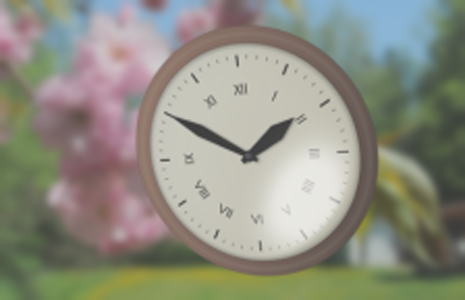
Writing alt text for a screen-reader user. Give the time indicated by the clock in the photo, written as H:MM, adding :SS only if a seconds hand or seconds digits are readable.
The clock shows 1:50
